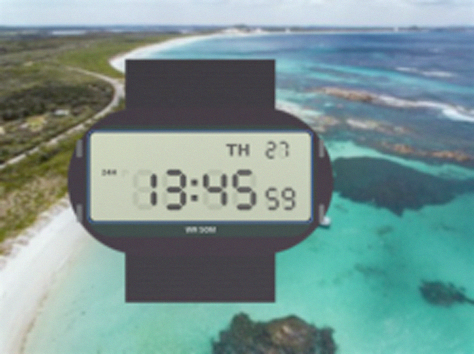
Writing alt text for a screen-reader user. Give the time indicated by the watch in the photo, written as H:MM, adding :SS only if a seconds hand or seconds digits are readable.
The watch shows 13:45:59
